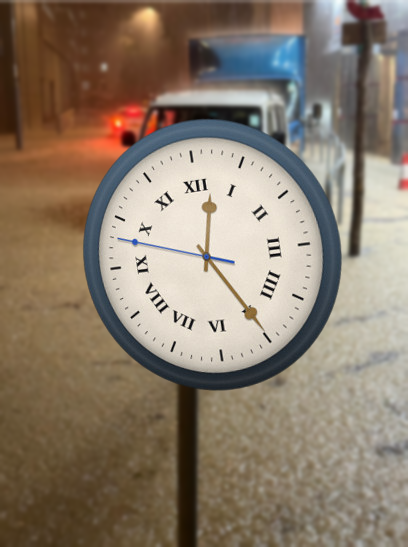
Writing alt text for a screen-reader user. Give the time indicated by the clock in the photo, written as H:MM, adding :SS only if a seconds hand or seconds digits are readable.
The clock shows 12:24:48
